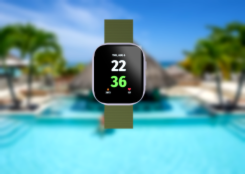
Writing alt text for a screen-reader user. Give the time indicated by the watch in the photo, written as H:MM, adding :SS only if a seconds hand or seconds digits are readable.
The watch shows 22:36
